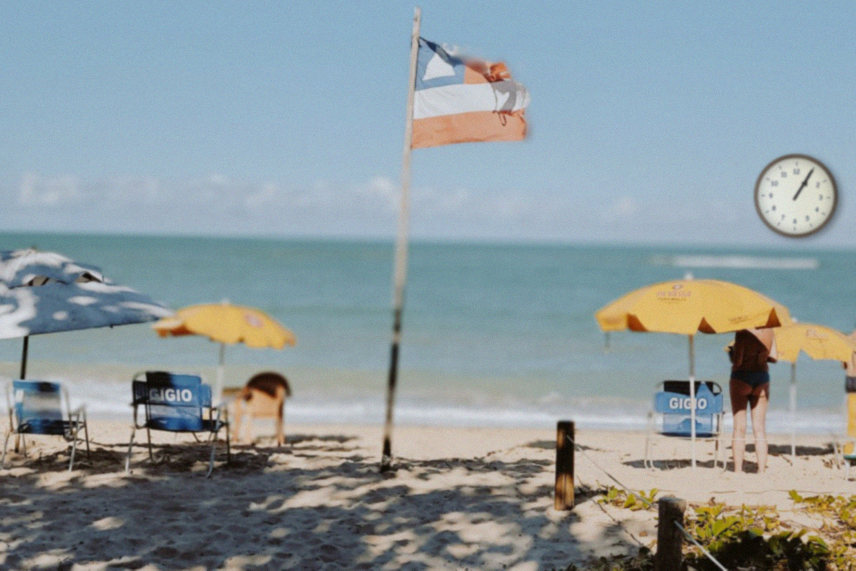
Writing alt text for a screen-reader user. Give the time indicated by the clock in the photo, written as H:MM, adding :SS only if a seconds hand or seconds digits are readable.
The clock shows 1:05
